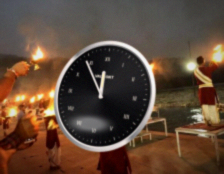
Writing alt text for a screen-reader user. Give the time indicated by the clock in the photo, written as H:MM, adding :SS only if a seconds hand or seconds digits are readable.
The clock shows 11:54
